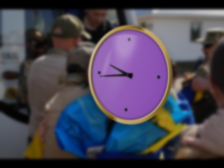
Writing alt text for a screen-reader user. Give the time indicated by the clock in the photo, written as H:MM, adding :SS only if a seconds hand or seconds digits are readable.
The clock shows 9:44
